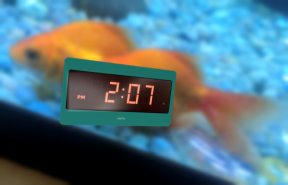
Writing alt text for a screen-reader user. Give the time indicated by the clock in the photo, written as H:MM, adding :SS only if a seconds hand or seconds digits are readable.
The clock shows 2:07
